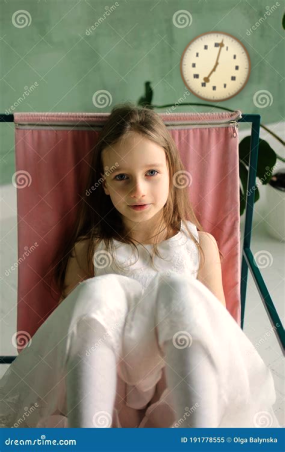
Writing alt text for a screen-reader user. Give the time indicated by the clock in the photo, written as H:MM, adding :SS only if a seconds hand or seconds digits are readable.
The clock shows 7:02
